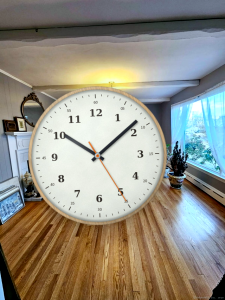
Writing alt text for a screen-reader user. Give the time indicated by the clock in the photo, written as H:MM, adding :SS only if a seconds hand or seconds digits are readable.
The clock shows 10:08:25
